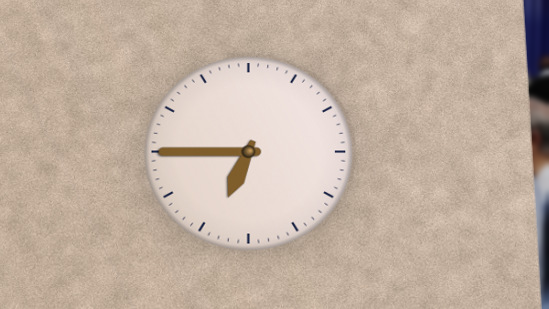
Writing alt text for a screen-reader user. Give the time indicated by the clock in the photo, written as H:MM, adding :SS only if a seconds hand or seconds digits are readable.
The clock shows 6:45
